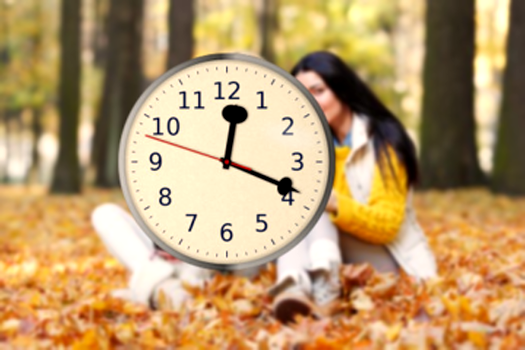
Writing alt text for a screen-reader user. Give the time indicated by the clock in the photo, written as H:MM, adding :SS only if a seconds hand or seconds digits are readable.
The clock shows 12:18:48
